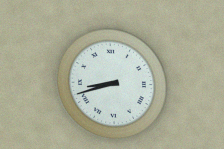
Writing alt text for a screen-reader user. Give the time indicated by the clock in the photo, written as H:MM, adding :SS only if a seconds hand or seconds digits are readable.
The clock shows 8:42
